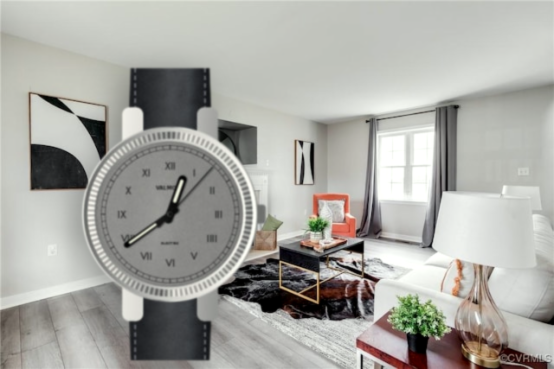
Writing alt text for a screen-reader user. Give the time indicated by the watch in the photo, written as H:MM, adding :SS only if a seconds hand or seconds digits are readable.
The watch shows 12:39:07
